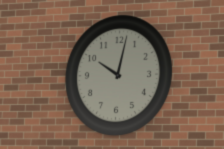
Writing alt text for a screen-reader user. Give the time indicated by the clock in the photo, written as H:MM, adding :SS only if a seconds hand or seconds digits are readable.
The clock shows 10:02
